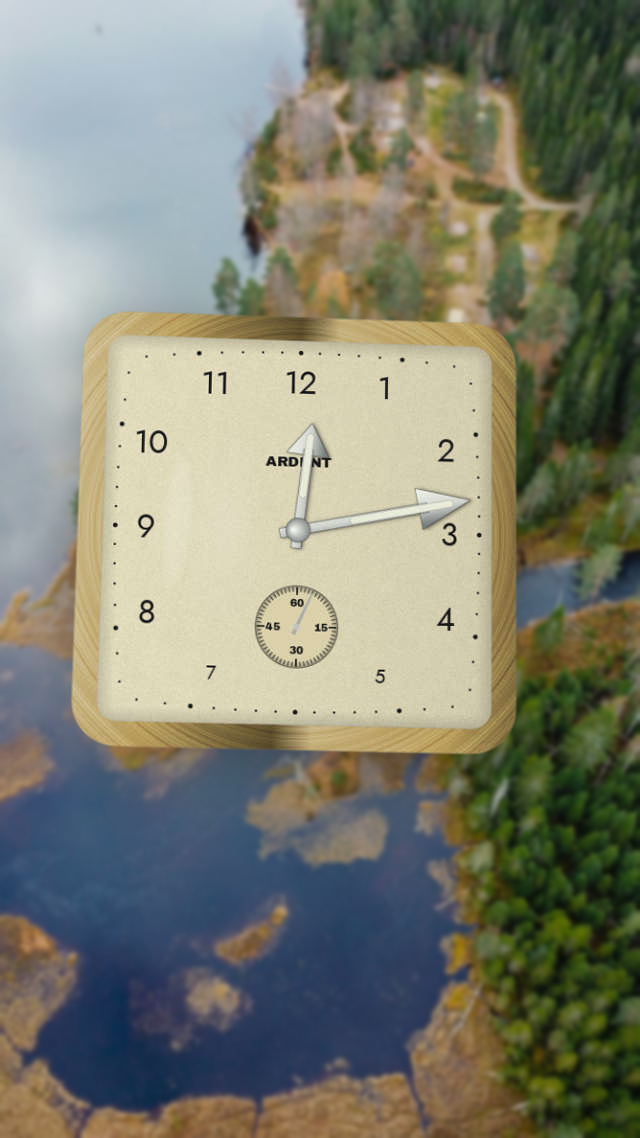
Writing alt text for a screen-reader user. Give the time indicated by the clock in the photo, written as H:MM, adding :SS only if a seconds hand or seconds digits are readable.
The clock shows 12:13:04
